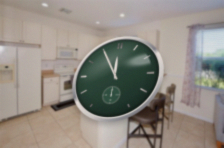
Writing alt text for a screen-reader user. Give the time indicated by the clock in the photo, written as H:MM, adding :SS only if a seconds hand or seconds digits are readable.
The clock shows 11:55
